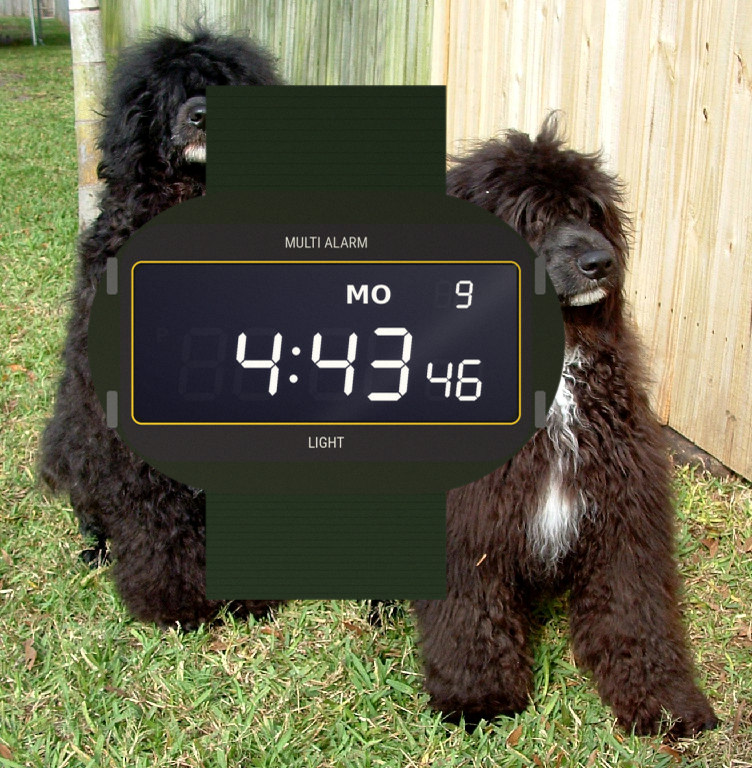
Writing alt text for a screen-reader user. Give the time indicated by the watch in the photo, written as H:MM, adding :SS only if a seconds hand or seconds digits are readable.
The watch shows 4:43:46
